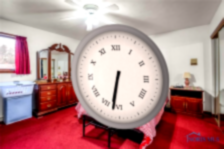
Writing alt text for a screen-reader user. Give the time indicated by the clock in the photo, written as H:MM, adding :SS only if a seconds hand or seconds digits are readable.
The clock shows 6:32
